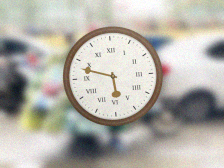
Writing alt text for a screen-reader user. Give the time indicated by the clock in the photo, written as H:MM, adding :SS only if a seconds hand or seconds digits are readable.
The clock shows 5:48
